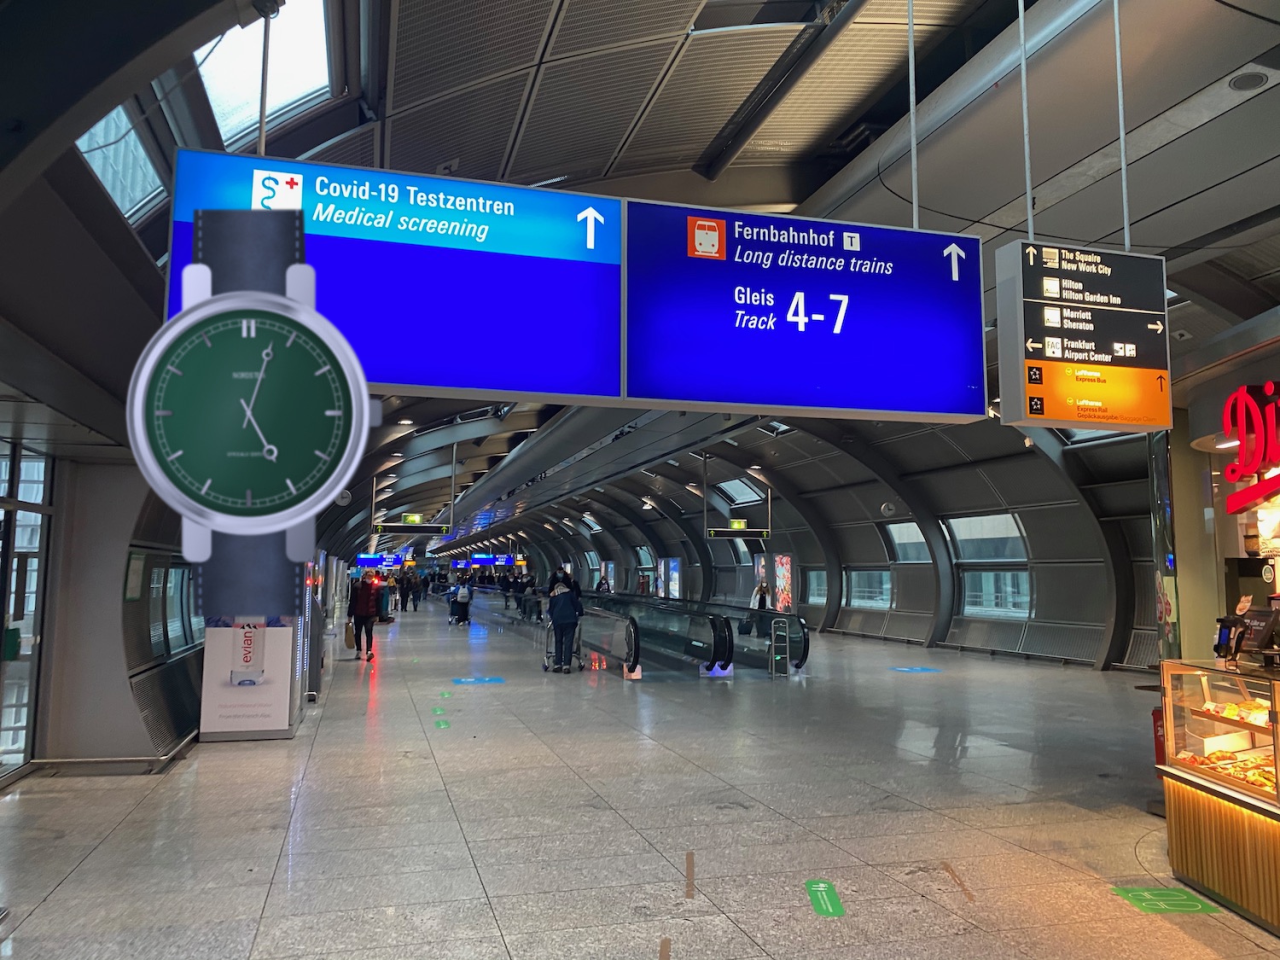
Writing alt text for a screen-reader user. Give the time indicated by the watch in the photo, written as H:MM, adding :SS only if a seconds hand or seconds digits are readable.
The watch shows 5:03
